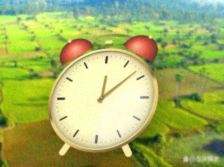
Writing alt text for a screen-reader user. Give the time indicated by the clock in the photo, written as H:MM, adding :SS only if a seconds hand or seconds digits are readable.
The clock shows 12:08
